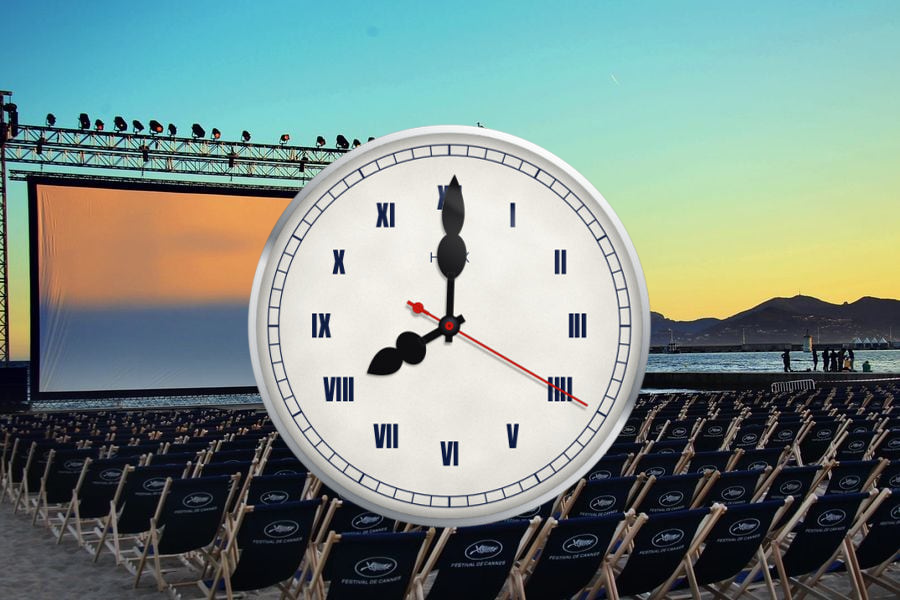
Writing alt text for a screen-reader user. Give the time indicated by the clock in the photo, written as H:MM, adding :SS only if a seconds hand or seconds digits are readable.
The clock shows 8:00:20
